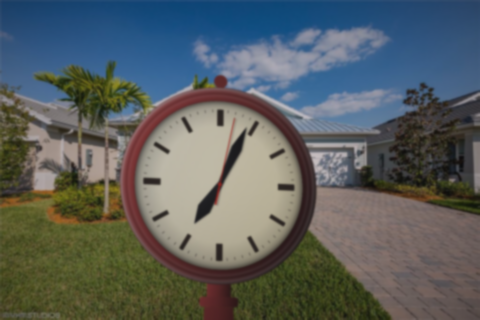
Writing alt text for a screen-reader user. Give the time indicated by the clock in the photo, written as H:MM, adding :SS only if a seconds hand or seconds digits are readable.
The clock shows 7:04:02
